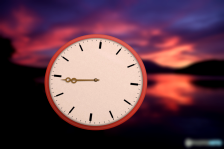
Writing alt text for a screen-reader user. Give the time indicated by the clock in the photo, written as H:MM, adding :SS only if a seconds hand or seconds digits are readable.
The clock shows 8:44
